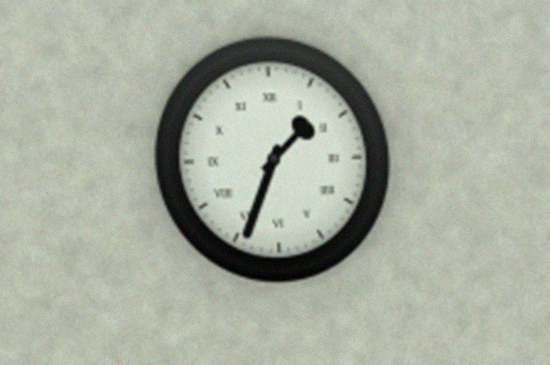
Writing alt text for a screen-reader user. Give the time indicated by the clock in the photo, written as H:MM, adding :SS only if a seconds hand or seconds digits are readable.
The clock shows 1:34
